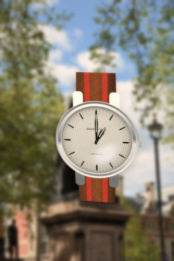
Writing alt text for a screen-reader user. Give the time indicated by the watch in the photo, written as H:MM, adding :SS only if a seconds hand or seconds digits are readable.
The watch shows 1:00
